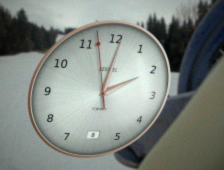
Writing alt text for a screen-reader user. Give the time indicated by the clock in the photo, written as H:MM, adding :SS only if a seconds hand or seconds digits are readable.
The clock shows 2:00:57
